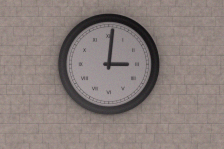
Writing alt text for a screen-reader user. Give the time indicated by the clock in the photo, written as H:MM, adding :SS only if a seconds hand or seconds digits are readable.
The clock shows 3:01
